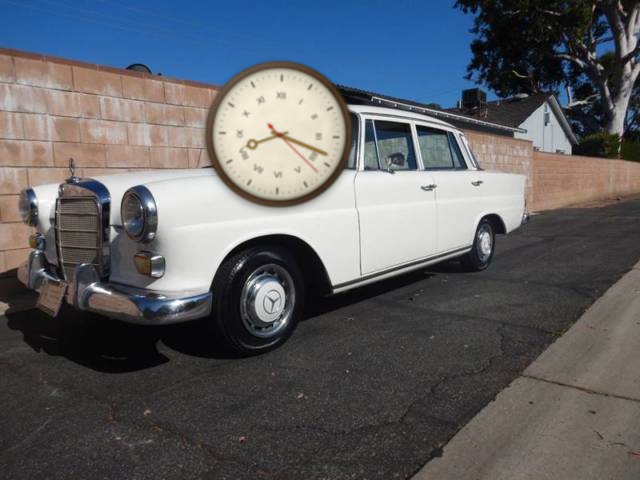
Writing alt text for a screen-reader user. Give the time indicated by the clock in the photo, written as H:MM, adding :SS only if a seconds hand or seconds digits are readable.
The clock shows 8:18:22
